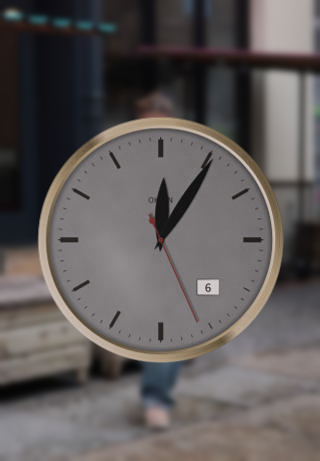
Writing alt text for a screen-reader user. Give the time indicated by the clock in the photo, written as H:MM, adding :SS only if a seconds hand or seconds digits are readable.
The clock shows 12:05:26
